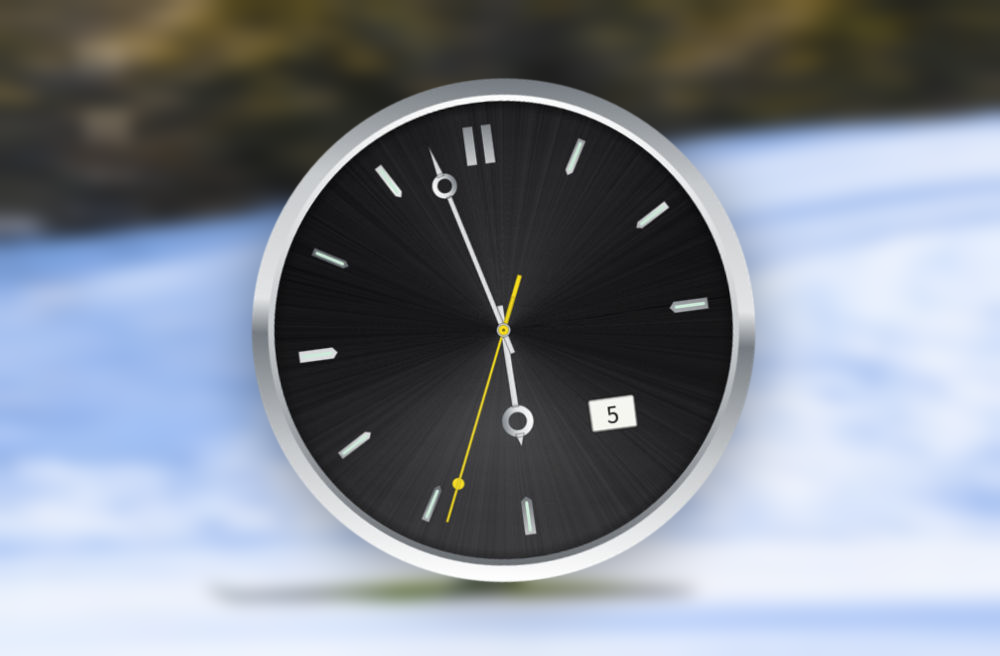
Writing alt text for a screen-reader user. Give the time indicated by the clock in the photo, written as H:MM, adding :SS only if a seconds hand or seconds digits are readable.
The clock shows 5:57:34
